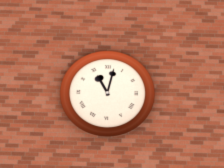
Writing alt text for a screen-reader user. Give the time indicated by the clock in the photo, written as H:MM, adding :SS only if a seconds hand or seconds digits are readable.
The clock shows 11:02
